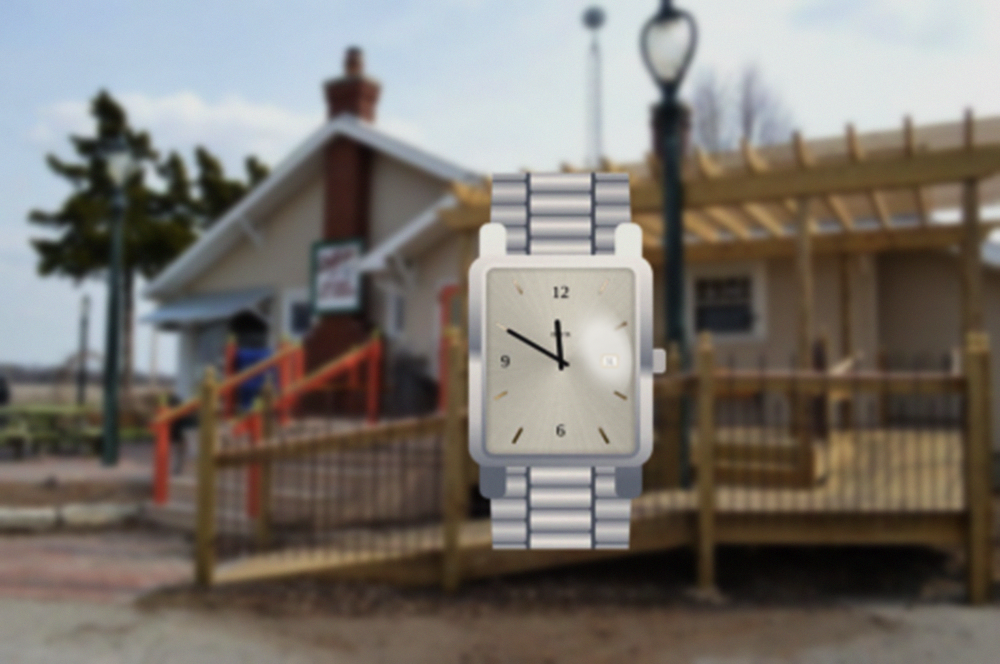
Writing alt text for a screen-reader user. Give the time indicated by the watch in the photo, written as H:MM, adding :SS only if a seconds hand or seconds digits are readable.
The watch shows 11:50
